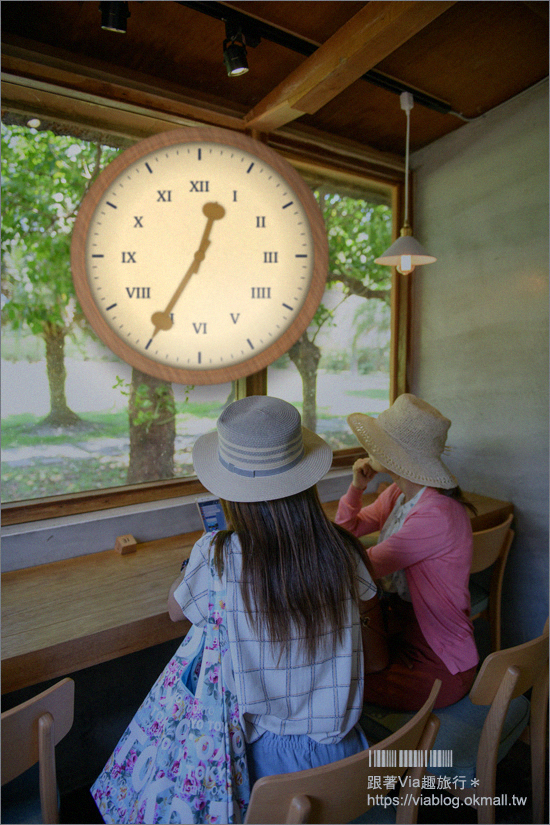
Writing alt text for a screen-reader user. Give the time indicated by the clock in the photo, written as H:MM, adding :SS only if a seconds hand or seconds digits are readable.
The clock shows 12:35
